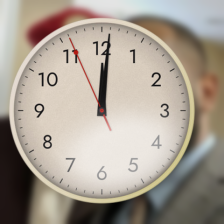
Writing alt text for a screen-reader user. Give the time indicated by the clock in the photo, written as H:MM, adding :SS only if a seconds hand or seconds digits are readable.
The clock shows 12:00:56
